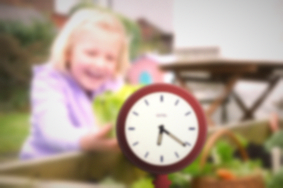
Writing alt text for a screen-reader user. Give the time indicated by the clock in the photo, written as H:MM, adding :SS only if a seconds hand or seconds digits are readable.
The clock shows 6:21
